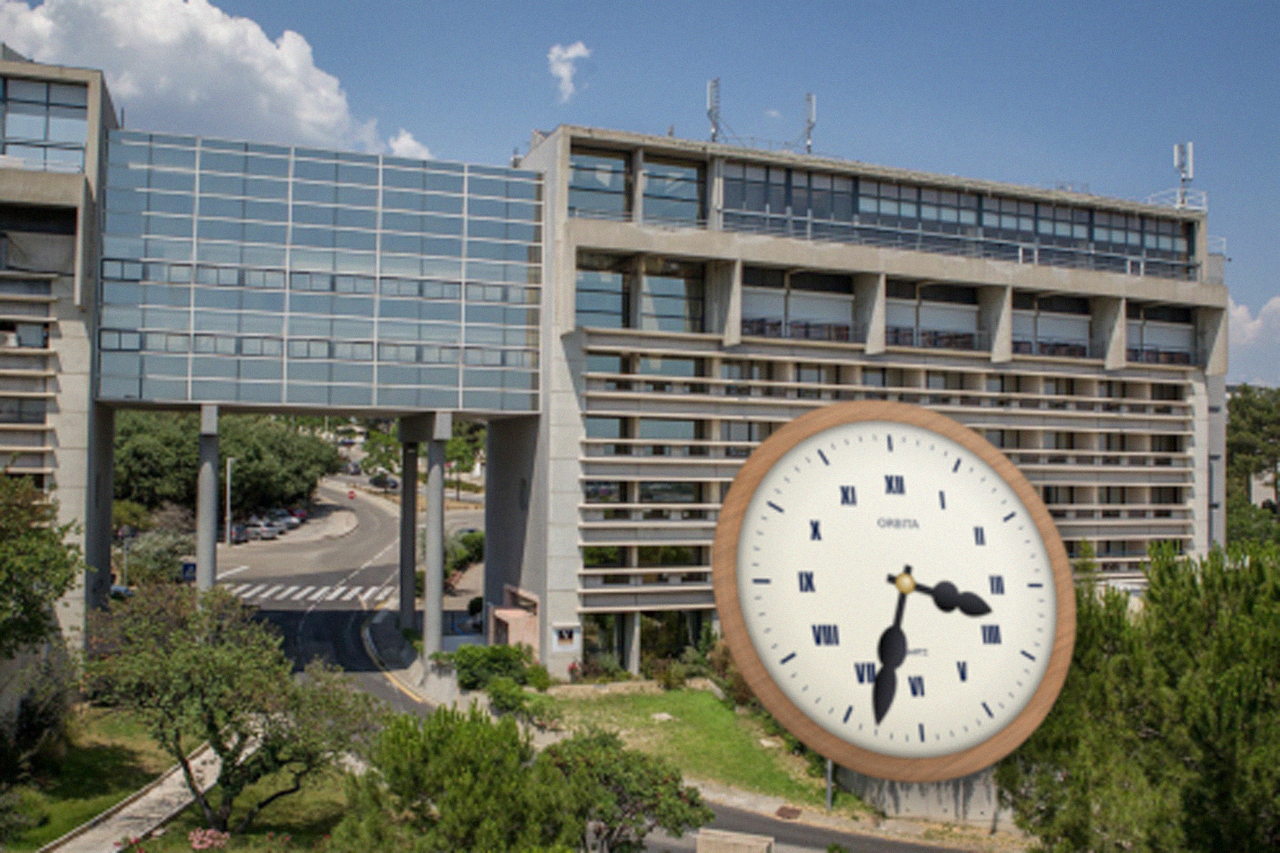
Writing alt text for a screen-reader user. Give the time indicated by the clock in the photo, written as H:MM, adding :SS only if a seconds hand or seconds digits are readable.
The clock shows 3:33
